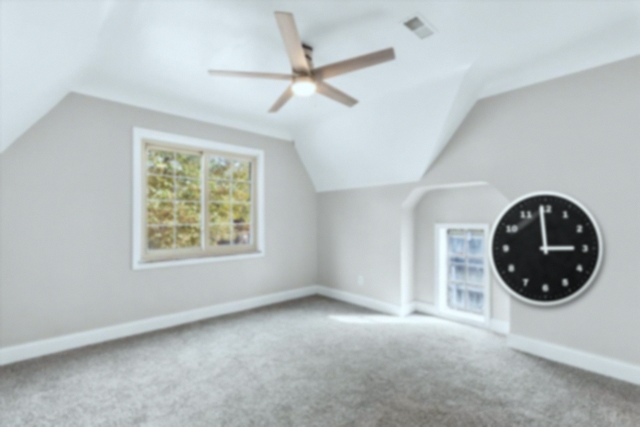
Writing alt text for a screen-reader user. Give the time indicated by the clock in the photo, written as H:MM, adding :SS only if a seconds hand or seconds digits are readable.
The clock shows 2:59
